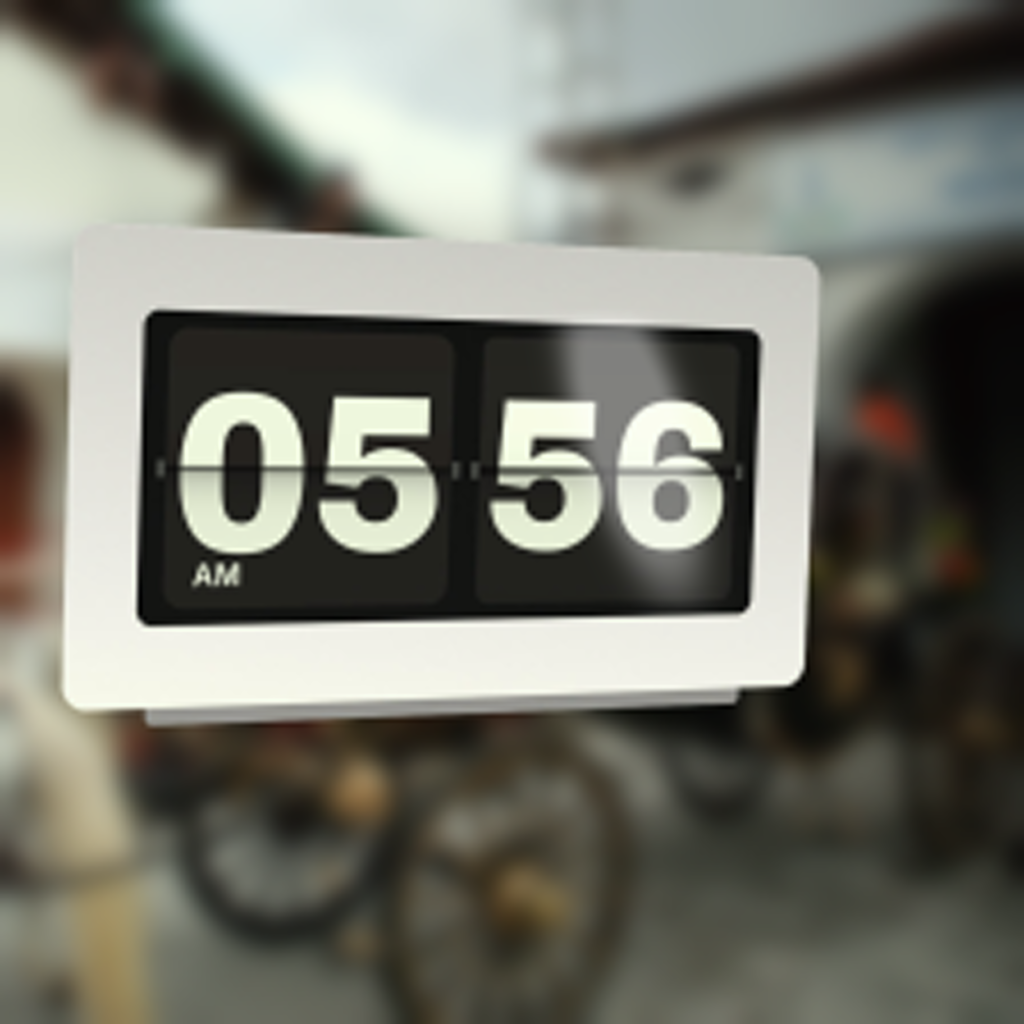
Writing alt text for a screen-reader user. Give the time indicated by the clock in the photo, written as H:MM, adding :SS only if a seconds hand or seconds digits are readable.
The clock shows 5:56
